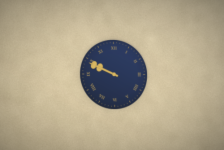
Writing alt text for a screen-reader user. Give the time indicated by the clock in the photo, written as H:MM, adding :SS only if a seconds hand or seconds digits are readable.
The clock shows 9:49
